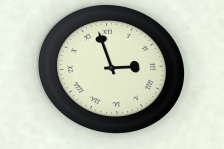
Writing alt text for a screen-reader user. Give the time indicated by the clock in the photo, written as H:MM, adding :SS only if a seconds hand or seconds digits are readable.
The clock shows 2:58
